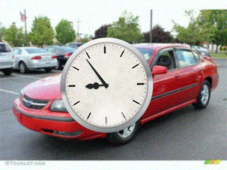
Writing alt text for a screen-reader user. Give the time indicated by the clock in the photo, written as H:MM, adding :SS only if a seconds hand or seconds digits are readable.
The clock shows 8:54
